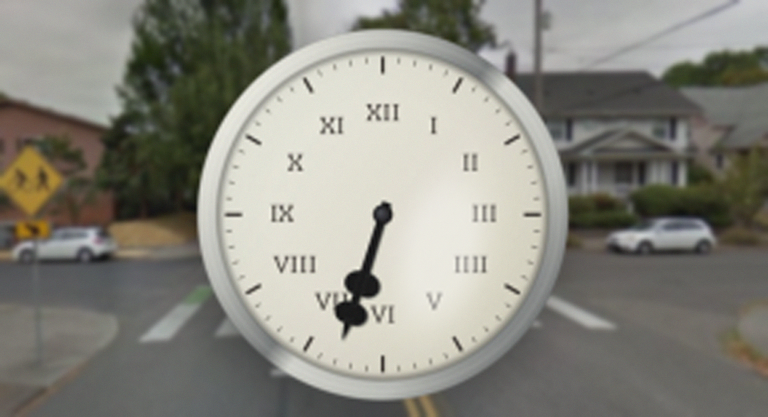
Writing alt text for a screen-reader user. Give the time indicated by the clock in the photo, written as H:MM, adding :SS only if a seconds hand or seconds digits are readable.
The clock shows 6:33
